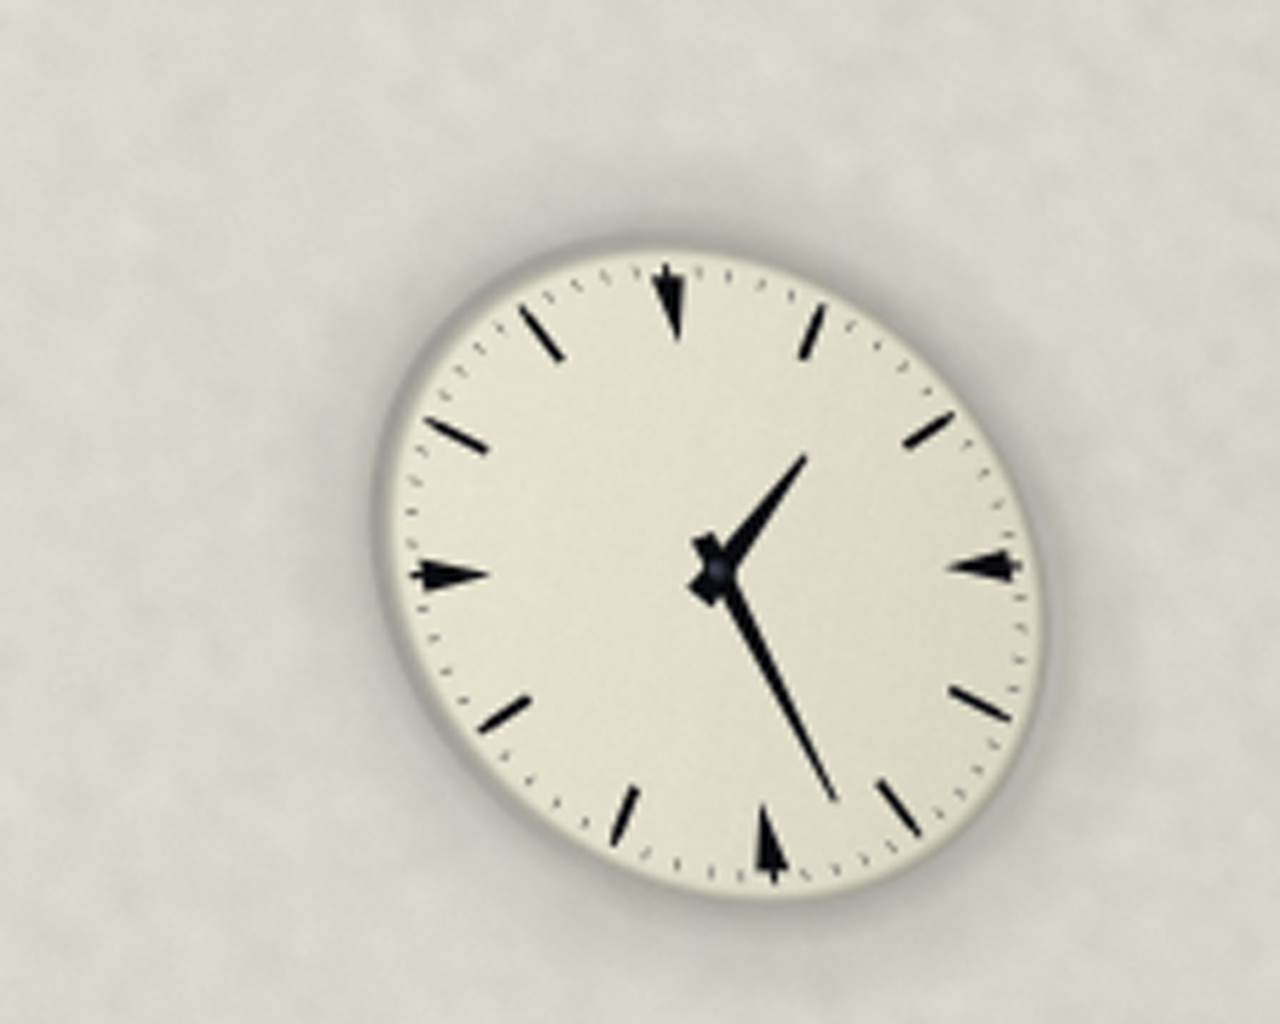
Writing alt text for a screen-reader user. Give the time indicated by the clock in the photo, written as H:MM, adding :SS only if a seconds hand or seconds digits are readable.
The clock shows 1:27
